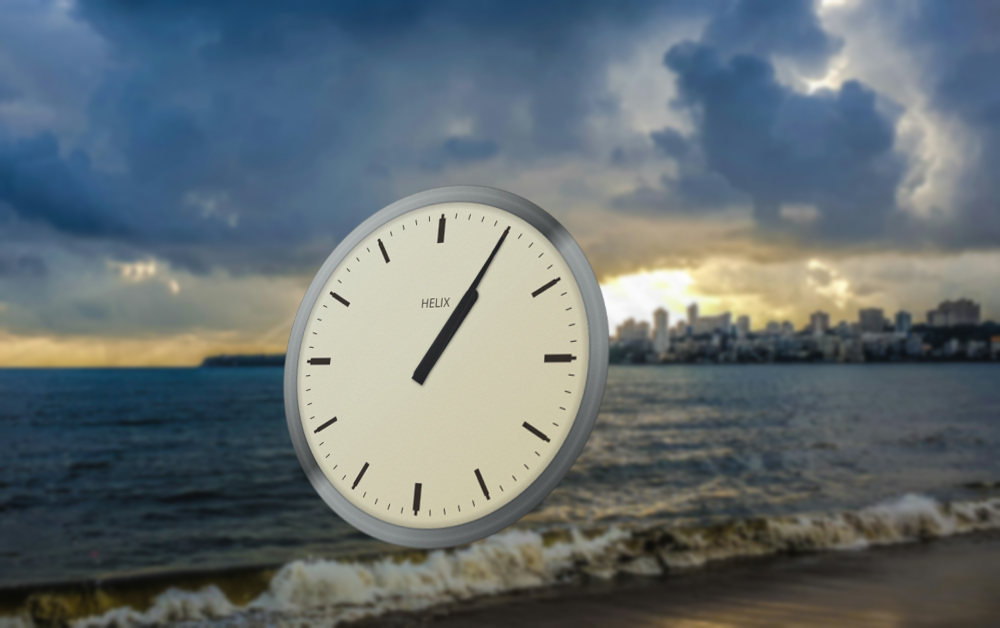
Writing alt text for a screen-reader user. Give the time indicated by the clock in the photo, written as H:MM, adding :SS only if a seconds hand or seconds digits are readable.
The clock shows 1:05
